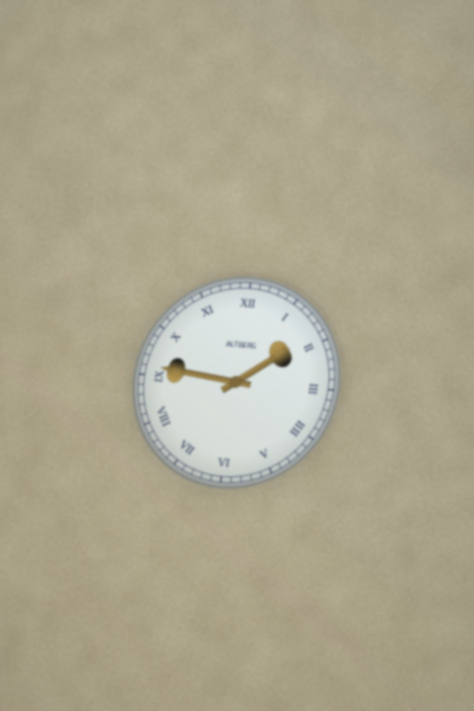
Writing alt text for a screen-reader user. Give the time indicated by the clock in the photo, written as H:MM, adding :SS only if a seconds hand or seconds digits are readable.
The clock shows 1:46
